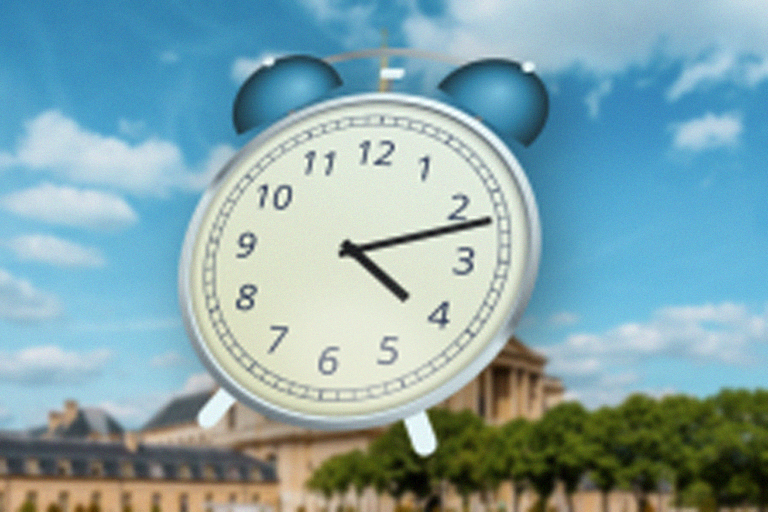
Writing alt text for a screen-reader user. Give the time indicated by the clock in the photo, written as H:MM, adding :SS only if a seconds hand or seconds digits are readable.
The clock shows 4:12
